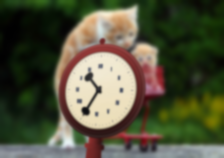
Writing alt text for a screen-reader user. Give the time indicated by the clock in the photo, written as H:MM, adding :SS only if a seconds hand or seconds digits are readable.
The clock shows 10:35
